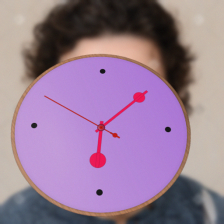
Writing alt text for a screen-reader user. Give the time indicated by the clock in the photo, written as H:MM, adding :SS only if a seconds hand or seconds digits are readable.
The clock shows 6:07:50
